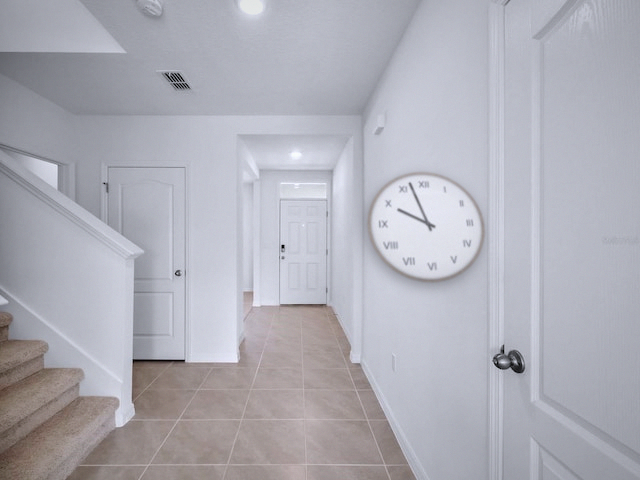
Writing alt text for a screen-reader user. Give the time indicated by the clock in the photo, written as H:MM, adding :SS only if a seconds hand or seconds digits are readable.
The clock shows 9:57
